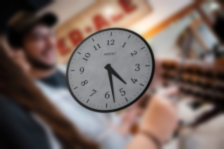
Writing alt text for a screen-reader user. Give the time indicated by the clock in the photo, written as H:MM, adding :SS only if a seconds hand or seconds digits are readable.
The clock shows 4:28
